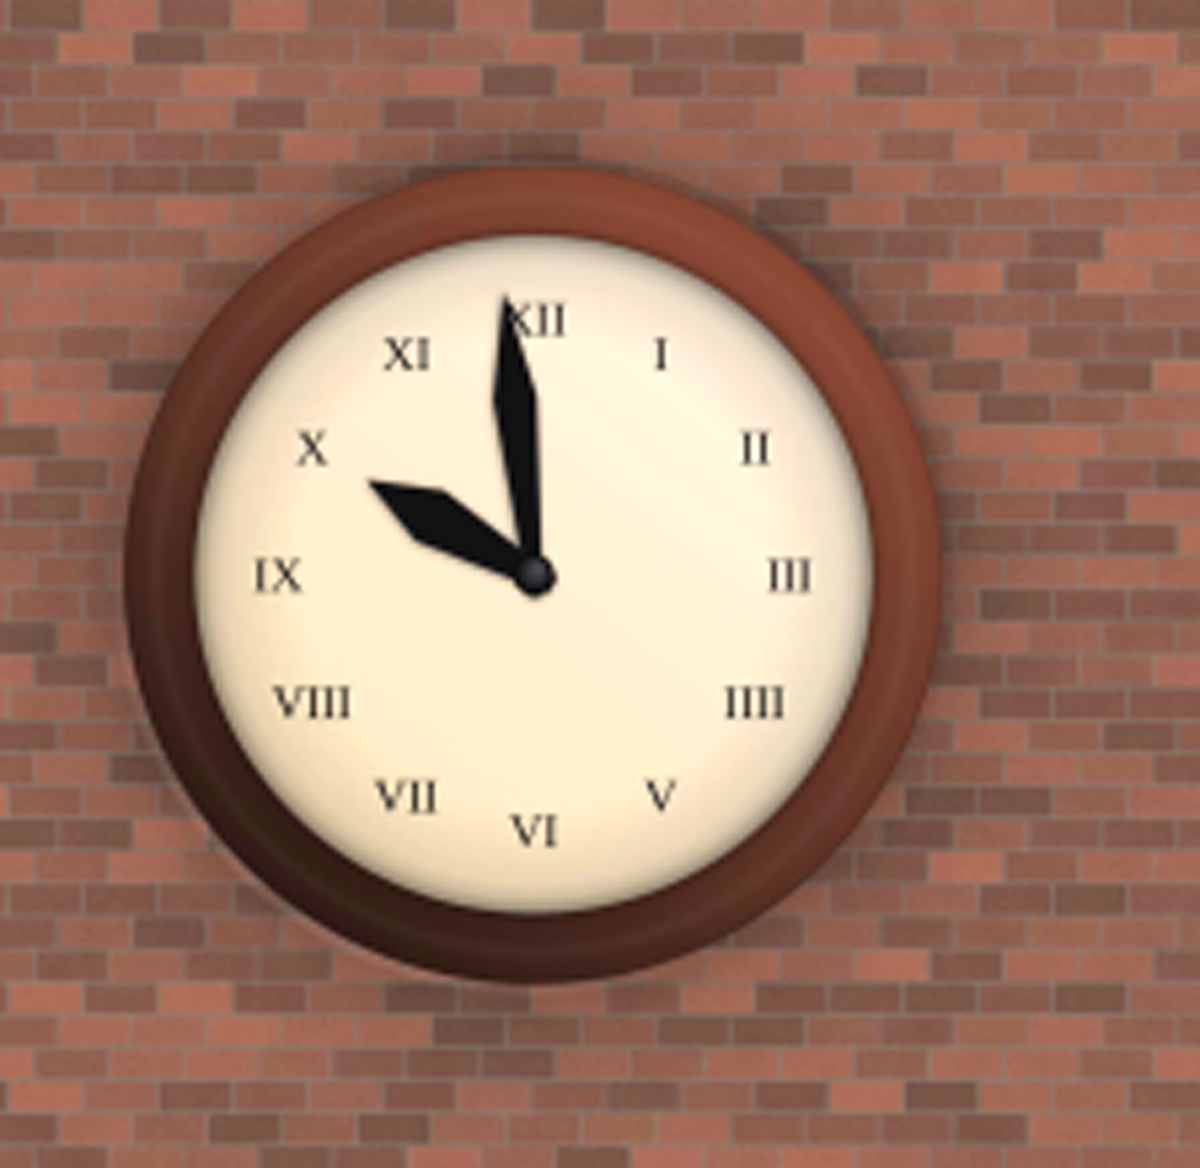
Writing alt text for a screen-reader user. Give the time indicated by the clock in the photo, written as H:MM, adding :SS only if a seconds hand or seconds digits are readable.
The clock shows 9:59
